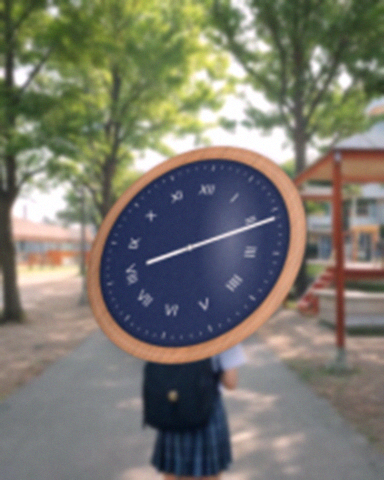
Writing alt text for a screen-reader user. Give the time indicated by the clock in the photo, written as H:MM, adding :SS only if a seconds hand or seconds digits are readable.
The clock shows 8:11
